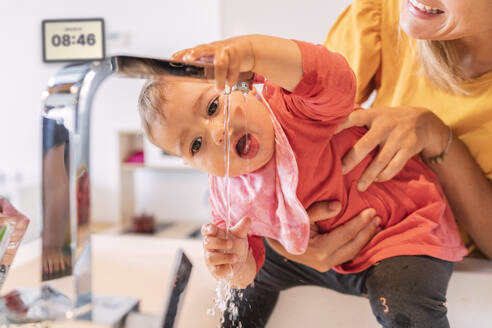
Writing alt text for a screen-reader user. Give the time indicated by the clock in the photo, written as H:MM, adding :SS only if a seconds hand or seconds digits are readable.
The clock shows 8:46
